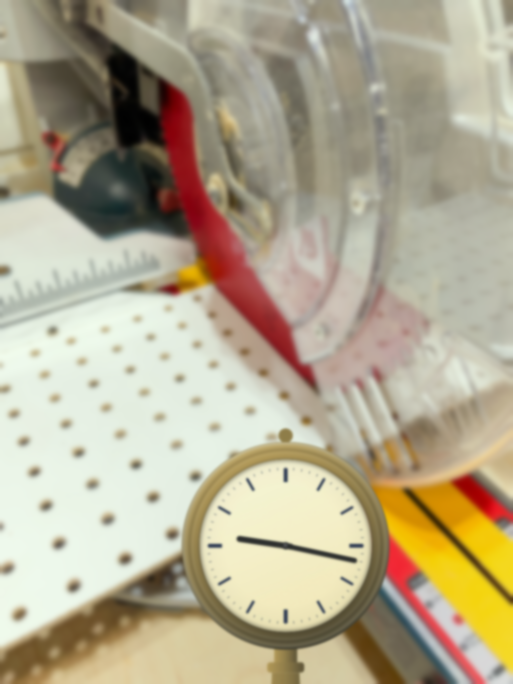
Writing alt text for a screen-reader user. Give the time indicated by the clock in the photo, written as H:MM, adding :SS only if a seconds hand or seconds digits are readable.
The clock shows 9:17
